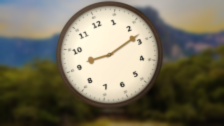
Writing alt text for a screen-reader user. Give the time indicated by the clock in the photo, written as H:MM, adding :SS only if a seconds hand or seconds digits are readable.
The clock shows 9:13
